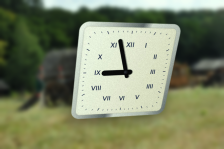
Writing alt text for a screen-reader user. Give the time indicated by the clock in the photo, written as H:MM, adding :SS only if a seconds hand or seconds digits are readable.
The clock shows 8:57
